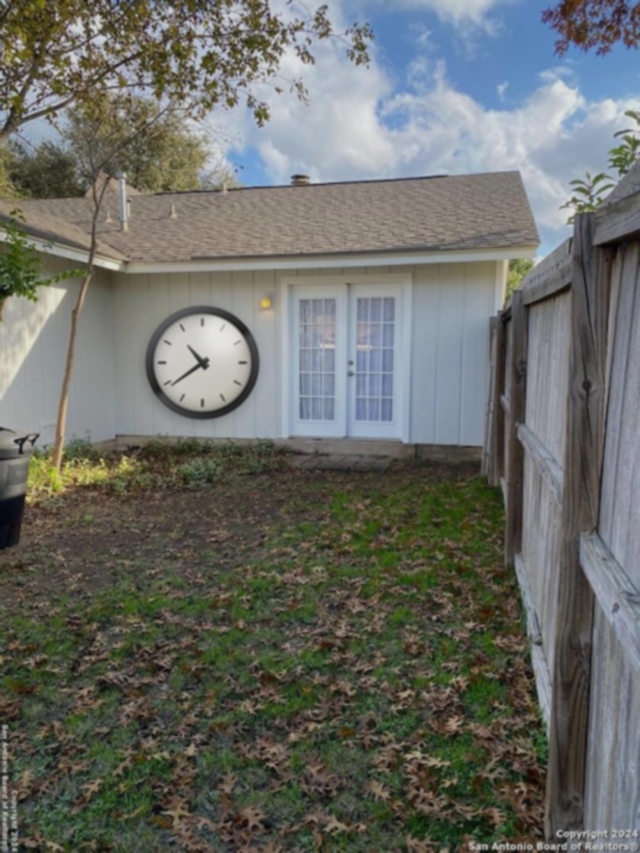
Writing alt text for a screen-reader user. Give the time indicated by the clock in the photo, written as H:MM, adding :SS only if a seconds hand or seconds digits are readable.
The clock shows 10:39
